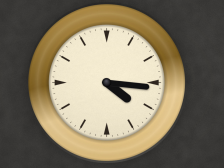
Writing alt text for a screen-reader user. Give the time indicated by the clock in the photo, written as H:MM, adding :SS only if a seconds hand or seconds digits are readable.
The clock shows 4:16
